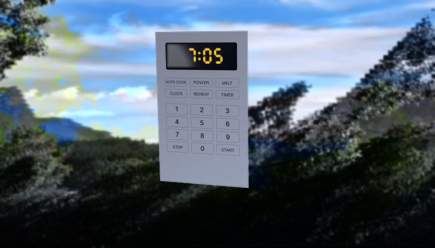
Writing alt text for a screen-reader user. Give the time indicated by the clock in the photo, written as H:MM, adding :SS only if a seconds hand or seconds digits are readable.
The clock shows 7:05
